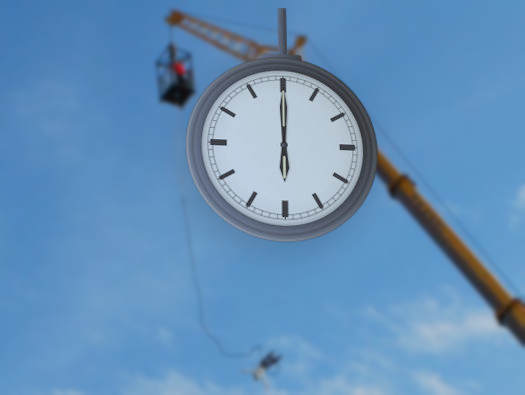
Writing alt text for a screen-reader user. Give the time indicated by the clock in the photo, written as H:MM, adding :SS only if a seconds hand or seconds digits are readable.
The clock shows 6:00
